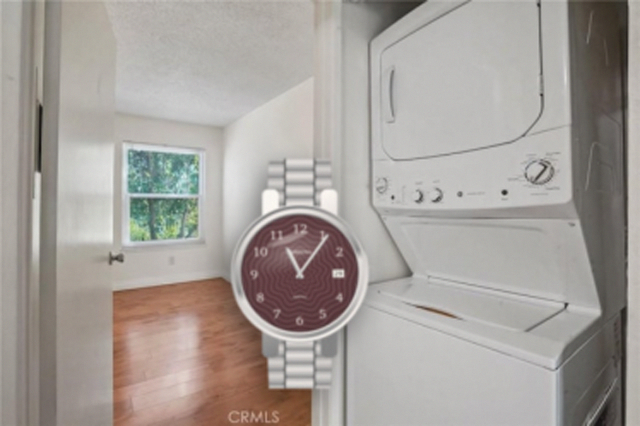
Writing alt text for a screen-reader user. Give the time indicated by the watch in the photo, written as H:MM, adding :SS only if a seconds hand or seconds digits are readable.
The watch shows 11:06
